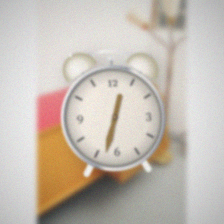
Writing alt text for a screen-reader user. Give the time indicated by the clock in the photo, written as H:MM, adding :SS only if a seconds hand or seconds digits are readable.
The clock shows 12:33
